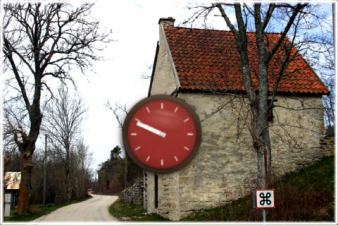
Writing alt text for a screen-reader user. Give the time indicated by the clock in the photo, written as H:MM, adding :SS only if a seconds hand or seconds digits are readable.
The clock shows 9:49
